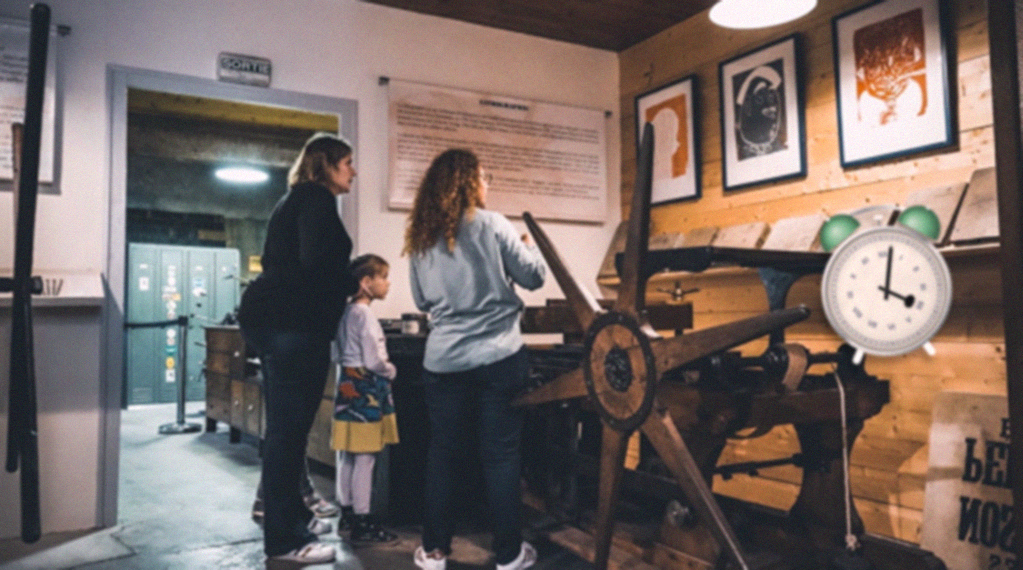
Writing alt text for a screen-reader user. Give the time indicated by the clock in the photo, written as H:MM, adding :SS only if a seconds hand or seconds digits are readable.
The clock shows 4:02
